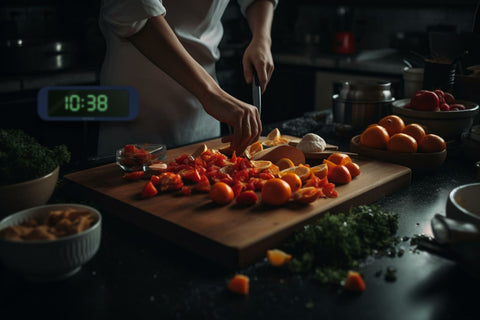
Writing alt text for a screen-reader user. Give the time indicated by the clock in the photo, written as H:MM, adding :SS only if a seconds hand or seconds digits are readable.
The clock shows 10:38
